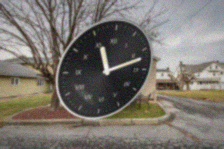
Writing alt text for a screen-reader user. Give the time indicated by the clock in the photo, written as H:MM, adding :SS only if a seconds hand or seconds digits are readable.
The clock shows 11:12
